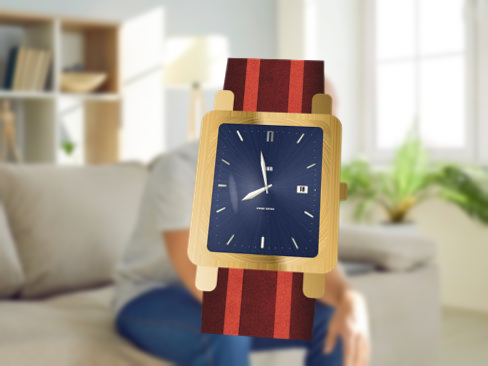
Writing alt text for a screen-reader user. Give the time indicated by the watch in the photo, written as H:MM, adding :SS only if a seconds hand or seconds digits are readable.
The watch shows 7:58
